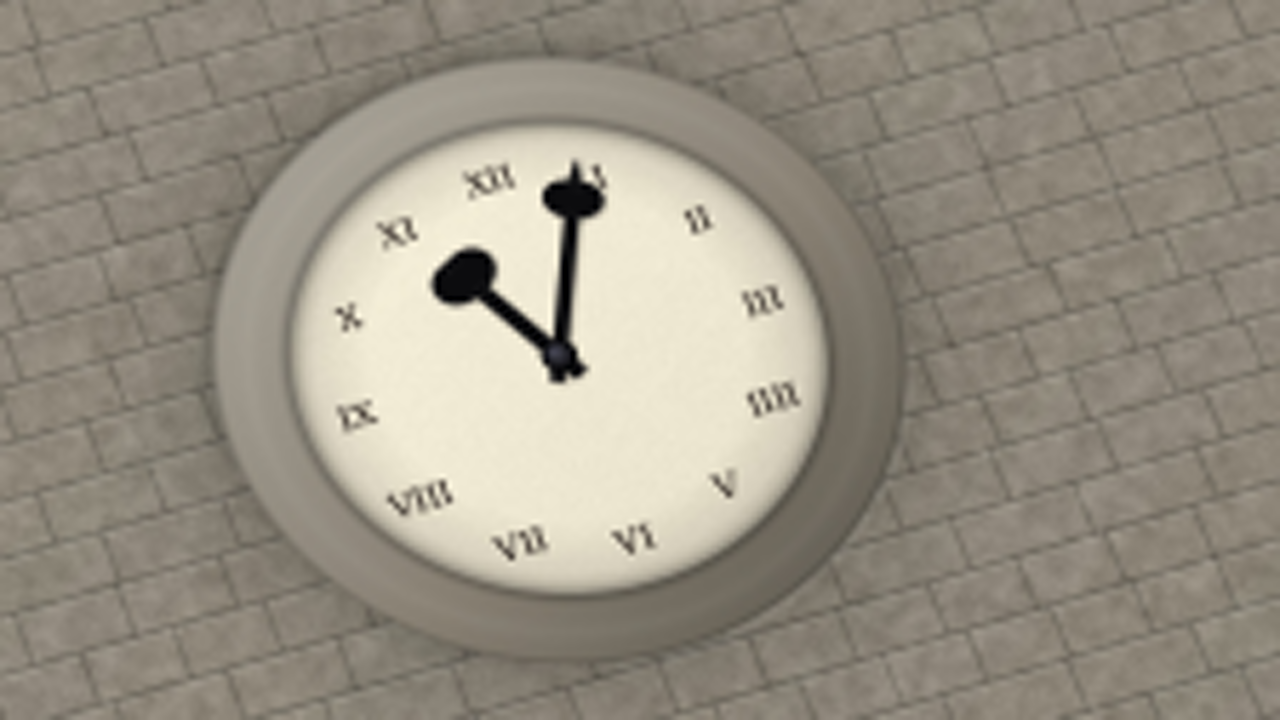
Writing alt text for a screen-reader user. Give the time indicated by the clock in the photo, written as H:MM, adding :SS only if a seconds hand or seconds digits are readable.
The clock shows 11:04
